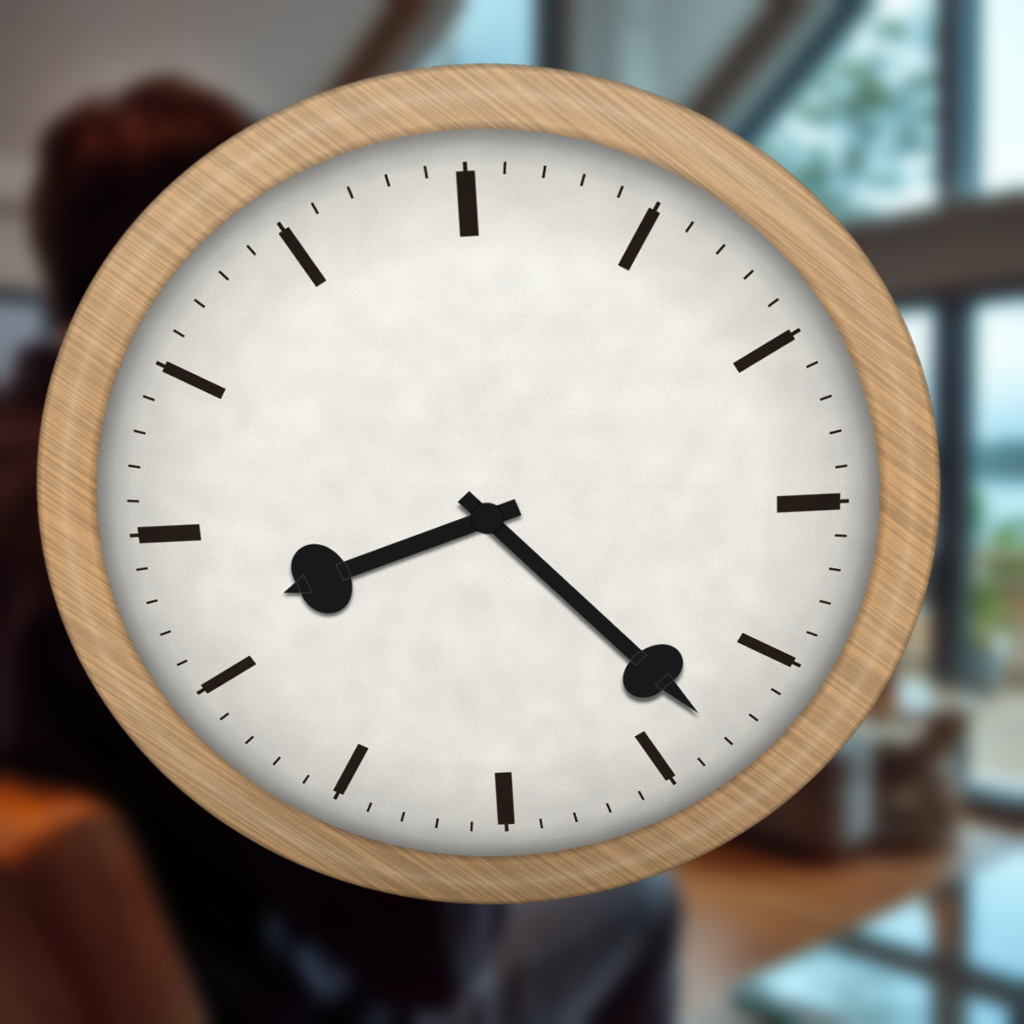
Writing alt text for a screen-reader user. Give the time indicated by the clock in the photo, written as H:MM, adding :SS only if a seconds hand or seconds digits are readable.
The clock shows 8:23
